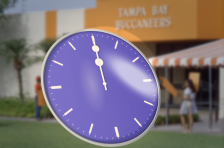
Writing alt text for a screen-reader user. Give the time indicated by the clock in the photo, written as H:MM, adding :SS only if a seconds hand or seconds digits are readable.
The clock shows 12:00
